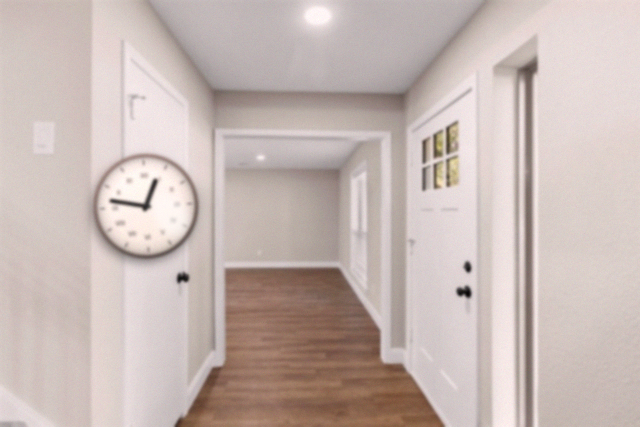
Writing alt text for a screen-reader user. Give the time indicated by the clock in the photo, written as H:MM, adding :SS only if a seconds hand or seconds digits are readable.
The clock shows 12:47
